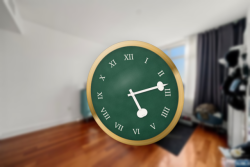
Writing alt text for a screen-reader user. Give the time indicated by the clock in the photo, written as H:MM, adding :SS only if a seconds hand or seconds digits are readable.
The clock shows 5:13
